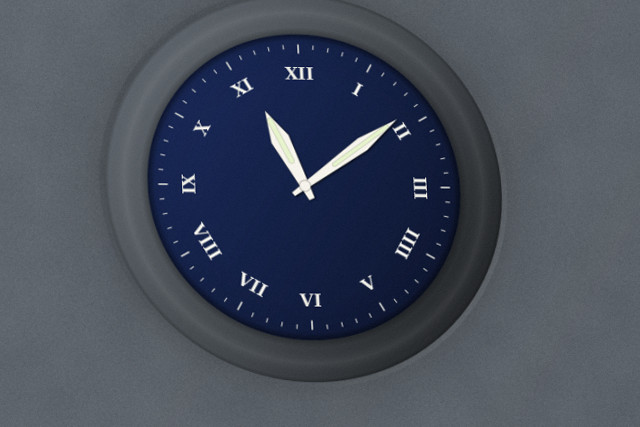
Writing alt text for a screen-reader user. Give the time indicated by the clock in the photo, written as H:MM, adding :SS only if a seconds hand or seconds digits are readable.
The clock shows 11:09
